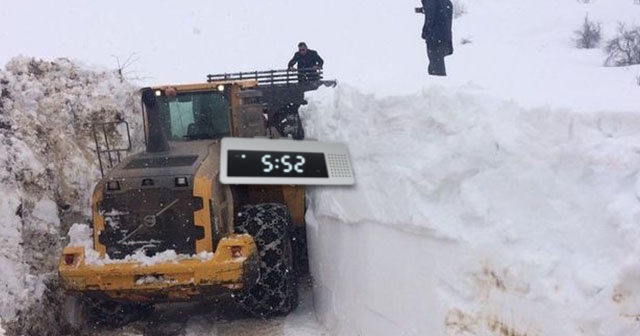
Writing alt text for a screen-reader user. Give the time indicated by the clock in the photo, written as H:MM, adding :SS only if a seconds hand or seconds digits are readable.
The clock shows 5:52
